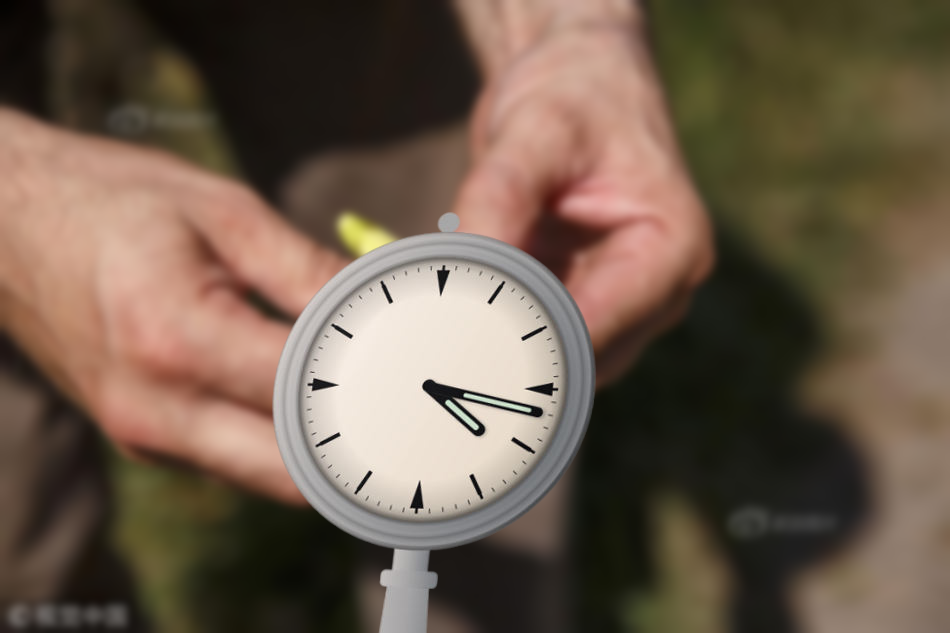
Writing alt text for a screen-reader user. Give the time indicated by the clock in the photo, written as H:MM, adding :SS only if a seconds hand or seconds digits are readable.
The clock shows 4:17
